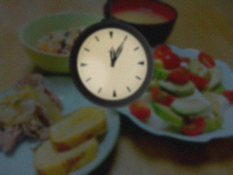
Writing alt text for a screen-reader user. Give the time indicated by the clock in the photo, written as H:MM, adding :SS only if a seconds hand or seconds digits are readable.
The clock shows 12:05
